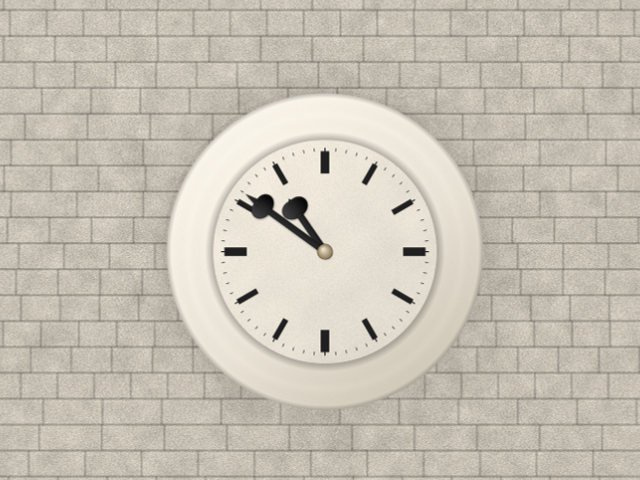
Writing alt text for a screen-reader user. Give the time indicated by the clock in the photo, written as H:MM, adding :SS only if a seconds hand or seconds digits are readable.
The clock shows 10:51
